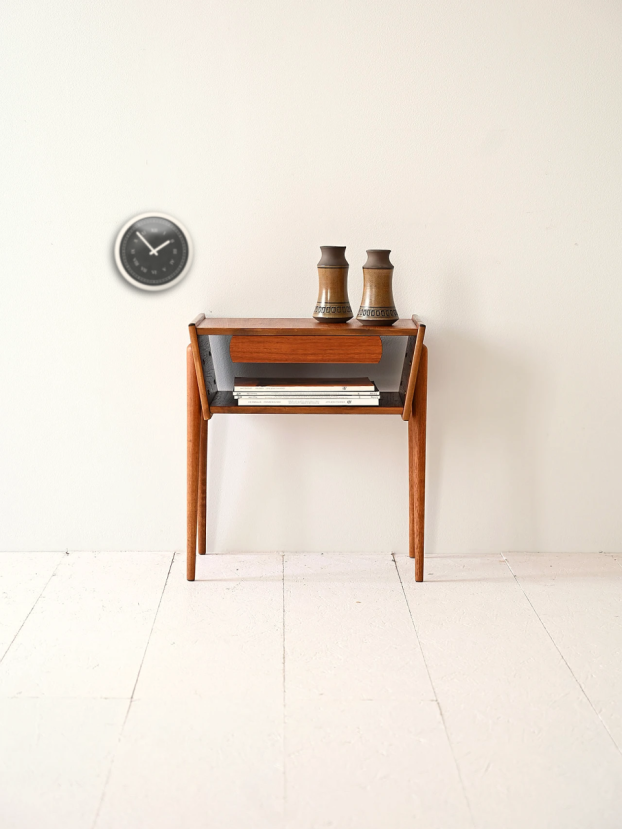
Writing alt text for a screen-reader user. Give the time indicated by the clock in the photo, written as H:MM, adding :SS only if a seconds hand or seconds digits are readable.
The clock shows 1:53
